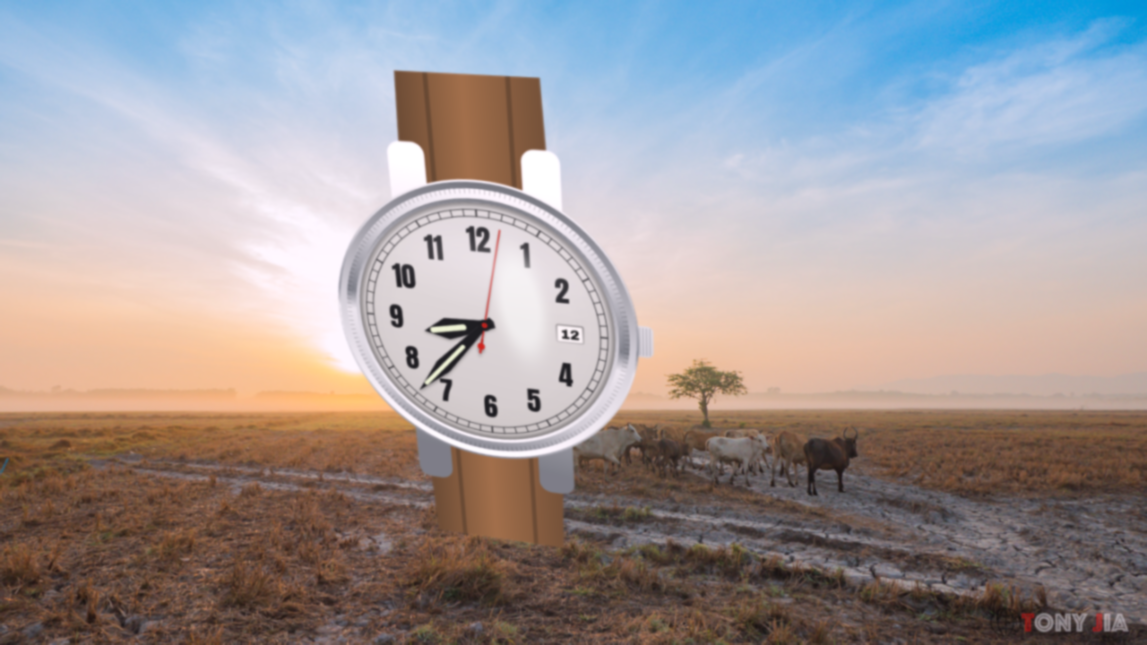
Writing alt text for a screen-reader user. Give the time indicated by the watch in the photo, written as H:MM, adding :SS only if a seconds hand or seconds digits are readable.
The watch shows 8:37:02
